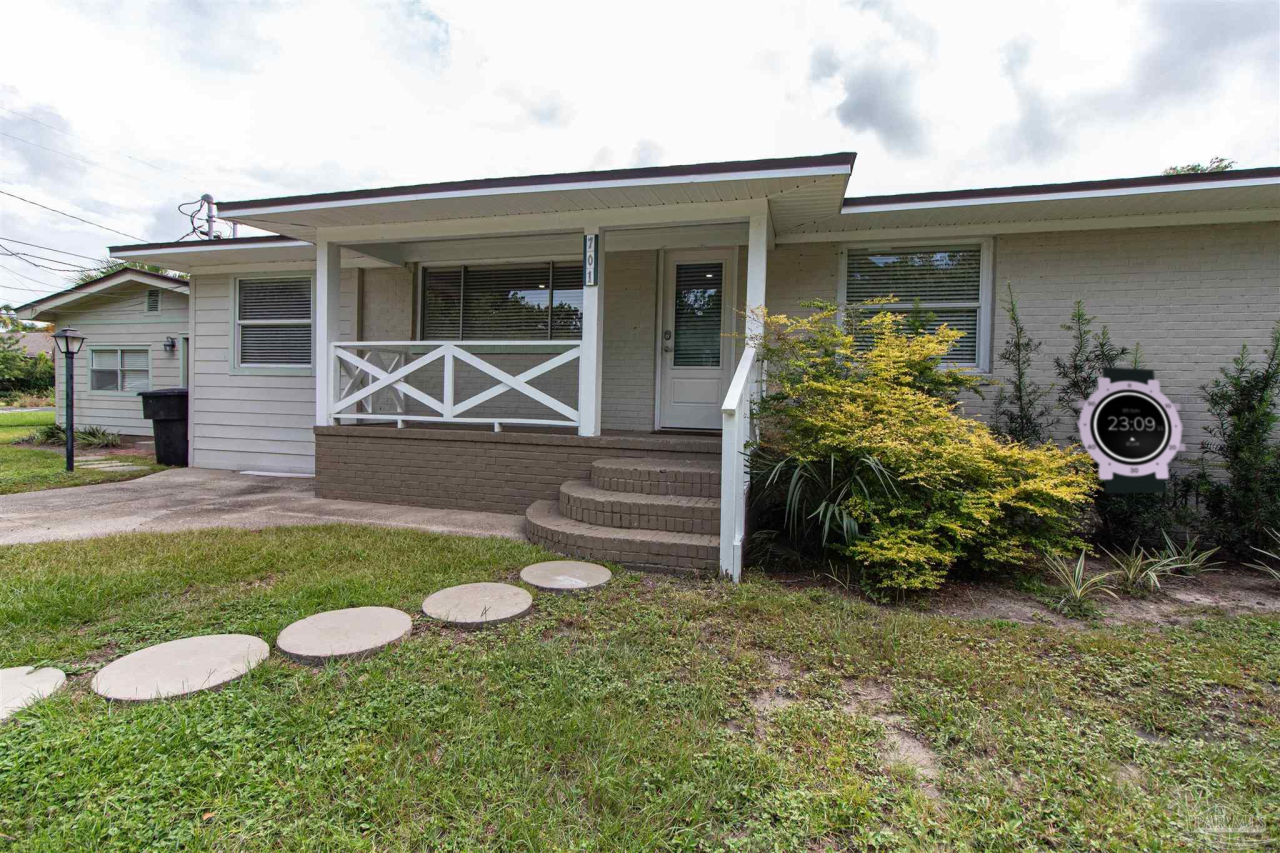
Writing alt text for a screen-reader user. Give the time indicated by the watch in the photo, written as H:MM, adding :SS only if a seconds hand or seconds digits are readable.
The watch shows 23:09
